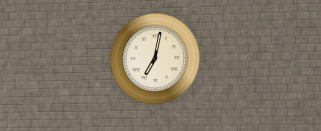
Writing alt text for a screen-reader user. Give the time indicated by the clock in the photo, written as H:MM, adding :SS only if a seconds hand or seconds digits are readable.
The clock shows 7:02
